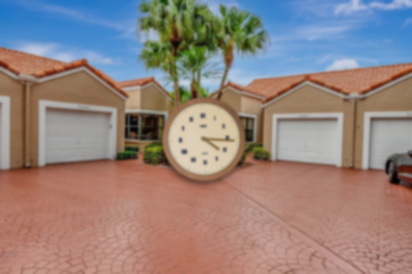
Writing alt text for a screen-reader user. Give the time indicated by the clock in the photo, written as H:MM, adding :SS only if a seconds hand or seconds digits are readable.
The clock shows 4:16
